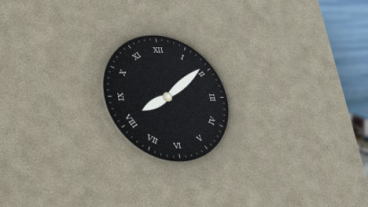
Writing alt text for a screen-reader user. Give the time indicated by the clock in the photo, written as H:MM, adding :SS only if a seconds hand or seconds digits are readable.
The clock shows 8:09
